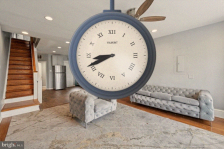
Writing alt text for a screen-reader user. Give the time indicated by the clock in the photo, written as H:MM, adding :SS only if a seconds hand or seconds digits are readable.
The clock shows 8:41
